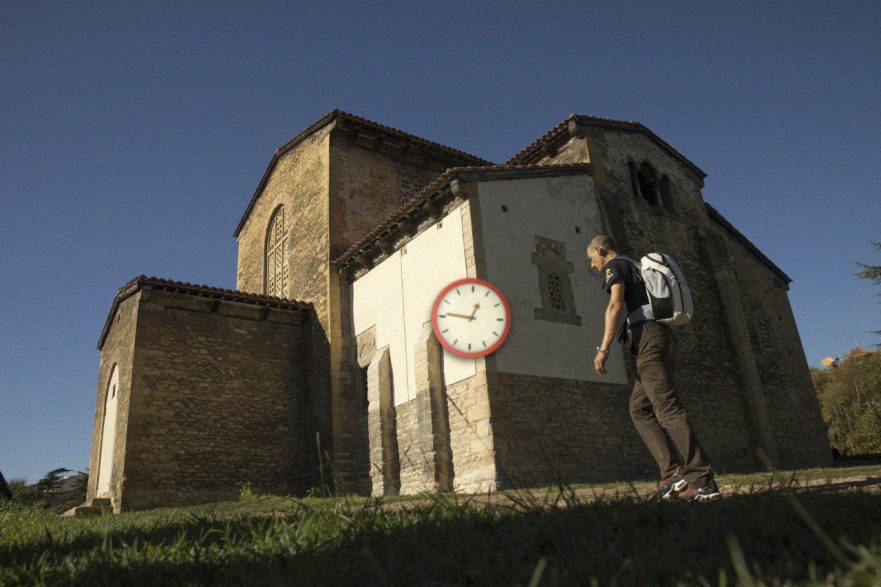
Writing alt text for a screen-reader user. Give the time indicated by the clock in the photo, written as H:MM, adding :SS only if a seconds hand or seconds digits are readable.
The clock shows 12:46
